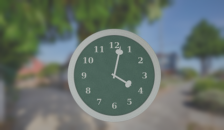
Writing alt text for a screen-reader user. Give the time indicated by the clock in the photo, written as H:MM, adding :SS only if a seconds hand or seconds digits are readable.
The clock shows 4:02
